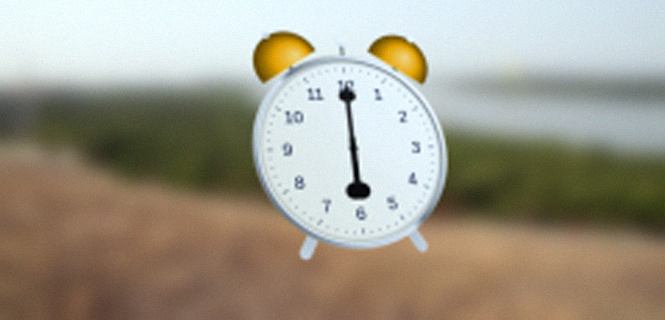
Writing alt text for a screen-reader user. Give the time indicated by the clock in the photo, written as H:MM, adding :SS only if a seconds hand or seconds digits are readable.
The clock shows 6:00
